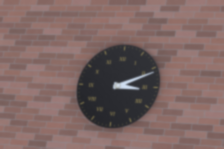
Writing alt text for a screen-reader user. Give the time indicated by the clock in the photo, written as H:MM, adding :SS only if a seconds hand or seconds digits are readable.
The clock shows 3:11
